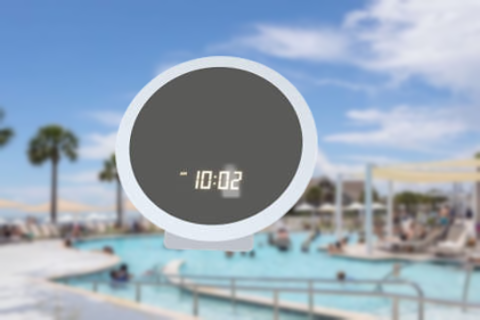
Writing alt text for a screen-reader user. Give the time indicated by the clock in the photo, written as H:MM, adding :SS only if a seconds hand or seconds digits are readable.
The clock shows 10:02
